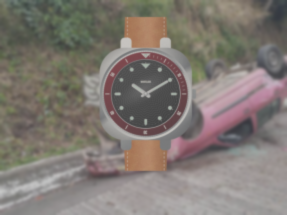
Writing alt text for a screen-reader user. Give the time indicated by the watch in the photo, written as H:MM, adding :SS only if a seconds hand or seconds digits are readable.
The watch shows 10:10
